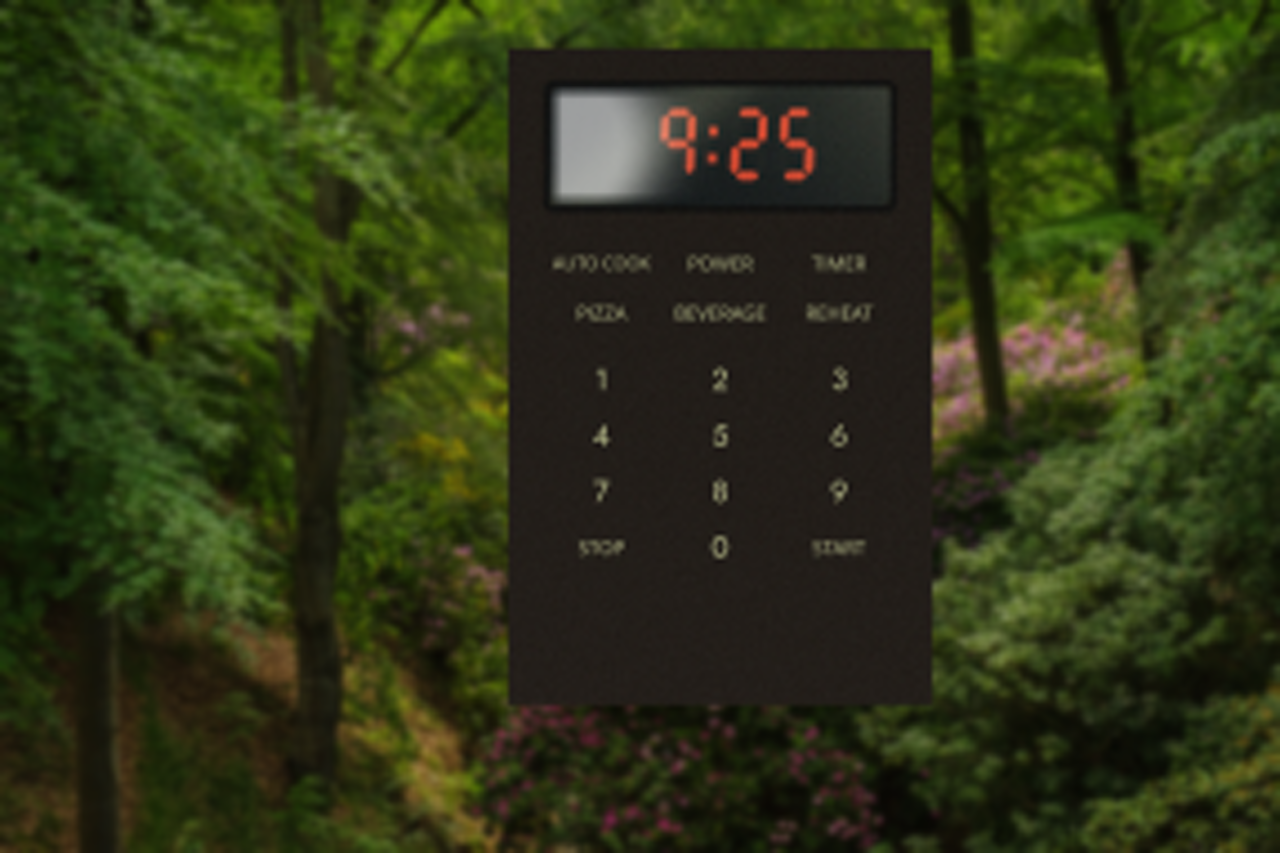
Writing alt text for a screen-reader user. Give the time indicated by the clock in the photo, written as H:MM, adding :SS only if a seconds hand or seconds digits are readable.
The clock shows 9:25
